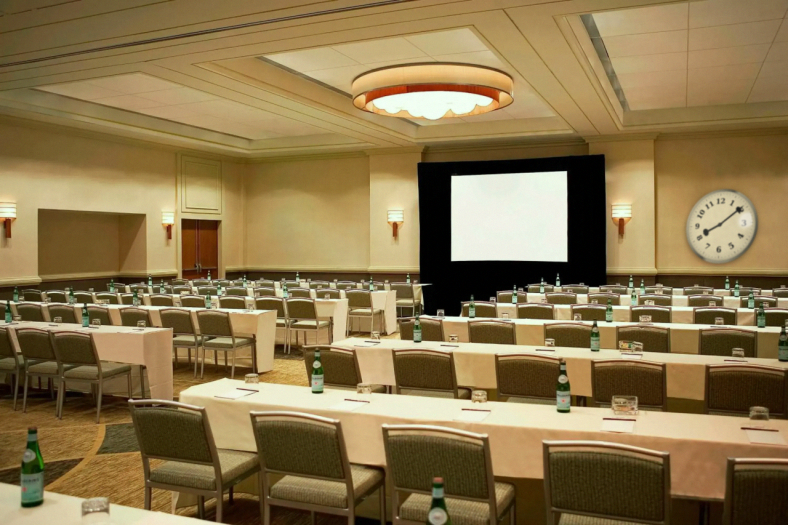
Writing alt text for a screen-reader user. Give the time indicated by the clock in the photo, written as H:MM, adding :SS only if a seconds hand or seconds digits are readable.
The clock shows 8:09
